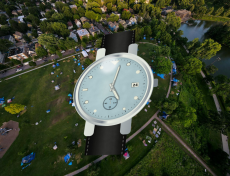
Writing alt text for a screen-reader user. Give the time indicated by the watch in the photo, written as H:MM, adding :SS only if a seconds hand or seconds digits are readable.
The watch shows 5:02
